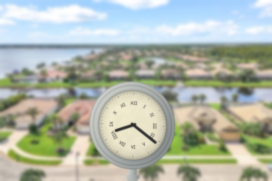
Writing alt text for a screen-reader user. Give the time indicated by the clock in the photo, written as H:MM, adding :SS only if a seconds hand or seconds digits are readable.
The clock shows 8:21
